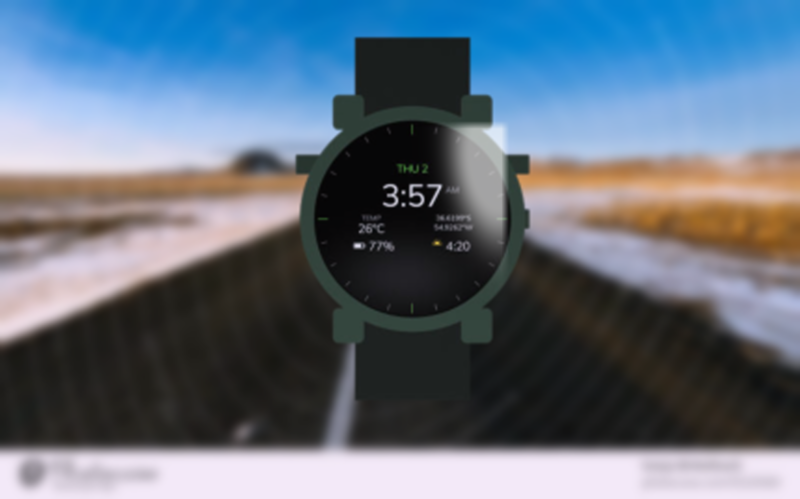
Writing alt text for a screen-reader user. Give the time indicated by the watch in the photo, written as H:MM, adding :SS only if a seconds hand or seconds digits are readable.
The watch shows 3:57
